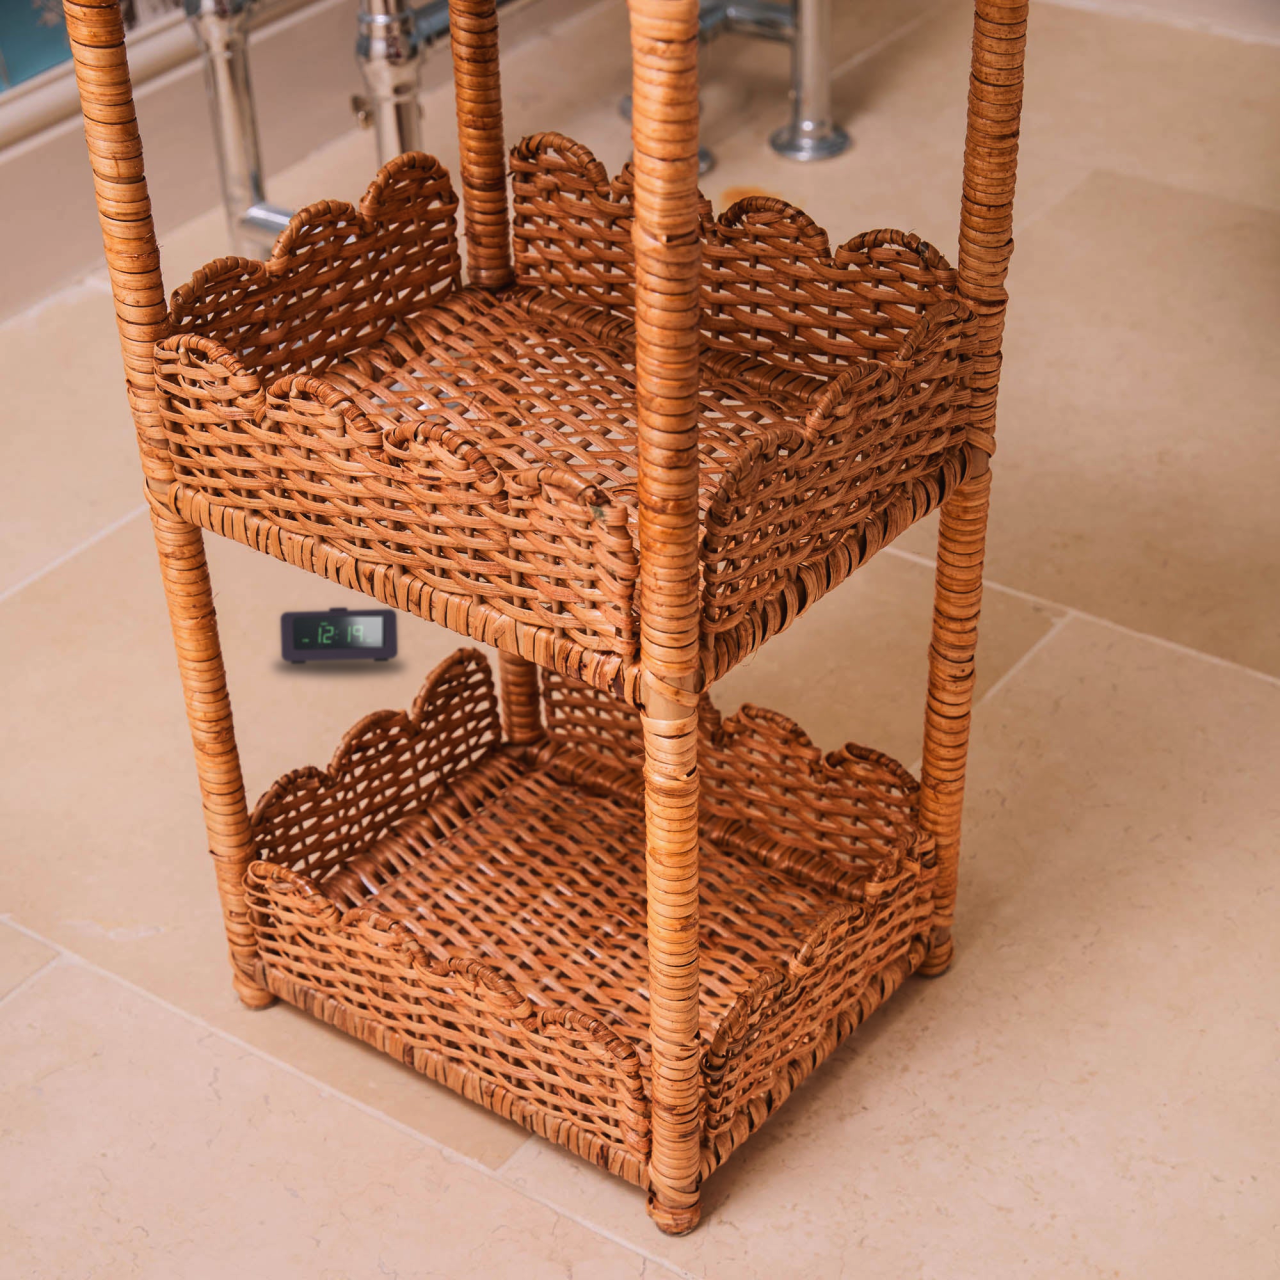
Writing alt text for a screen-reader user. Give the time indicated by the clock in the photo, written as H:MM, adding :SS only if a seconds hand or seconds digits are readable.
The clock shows 12:19
